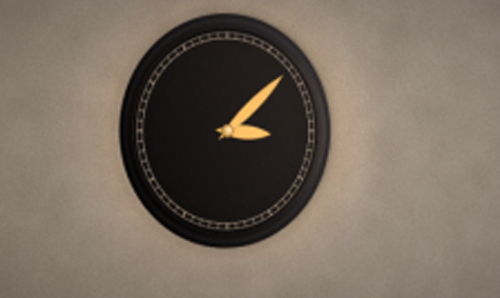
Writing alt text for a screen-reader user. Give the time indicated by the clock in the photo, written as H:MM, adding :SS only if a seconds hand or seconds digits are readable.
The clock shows 3:08
